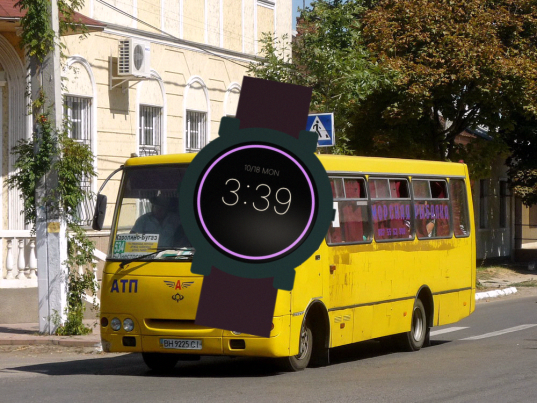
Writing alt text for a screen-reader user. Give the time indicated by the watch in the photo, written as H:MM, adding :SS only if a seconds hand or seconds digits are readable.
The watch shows 3:39
